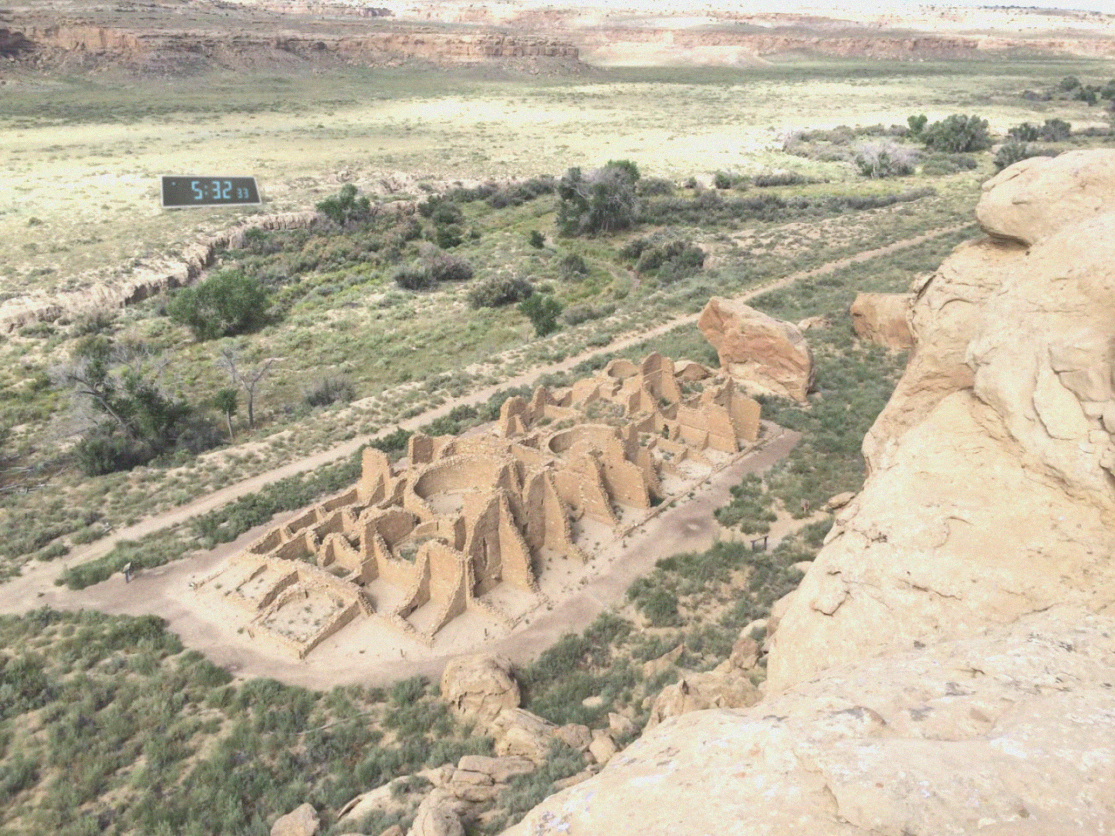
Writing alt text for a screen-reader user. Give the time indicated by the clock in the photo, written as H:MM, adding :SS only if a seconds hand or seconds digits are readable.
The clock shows 5:32
